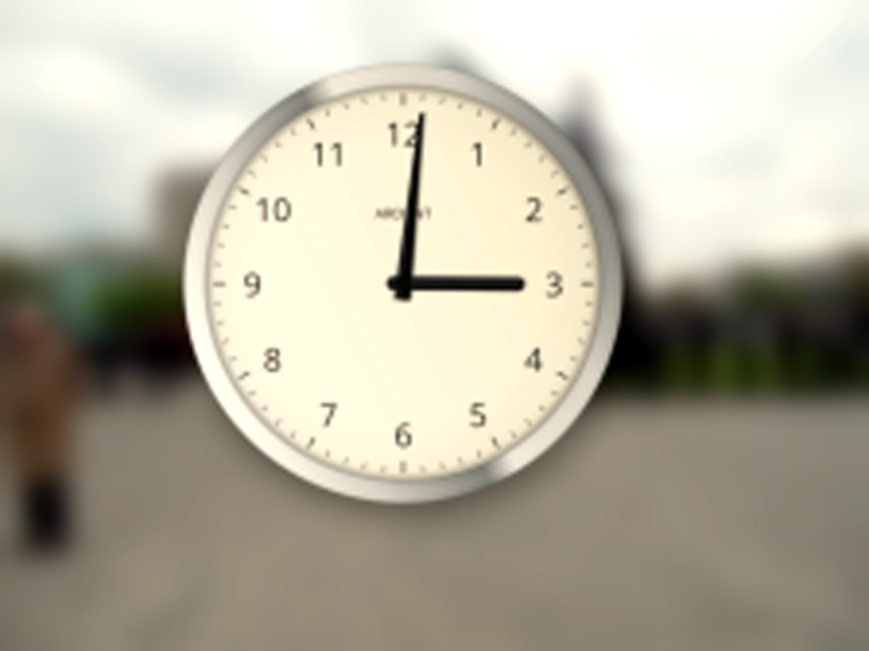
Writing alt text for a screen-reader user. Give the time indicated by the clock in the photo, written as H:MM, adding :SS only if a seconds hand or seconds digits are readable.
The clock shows 3:01
